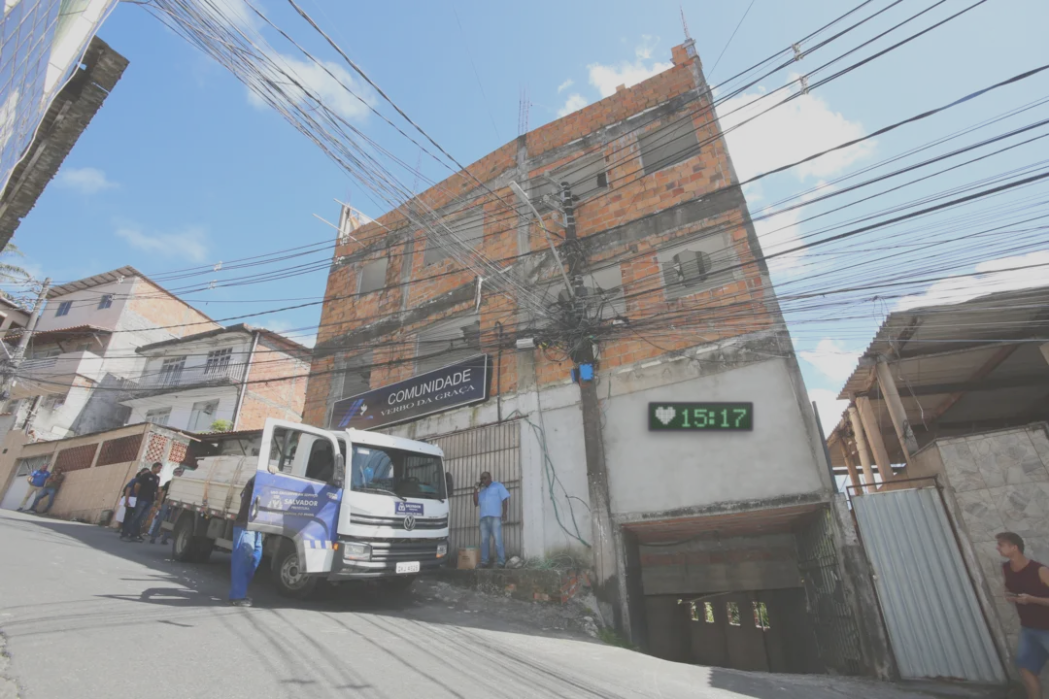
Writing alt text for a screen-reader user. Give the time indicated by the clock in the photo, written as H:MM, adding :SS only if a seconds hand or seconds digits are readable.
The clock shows 15:17
